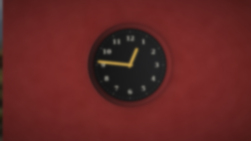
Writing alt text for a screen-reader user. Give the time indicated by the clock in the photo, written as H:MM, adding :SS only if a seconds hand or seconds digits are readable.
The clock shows 12:46
